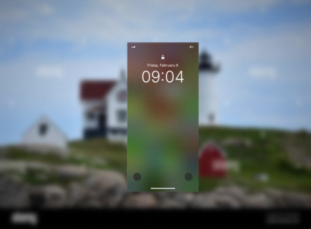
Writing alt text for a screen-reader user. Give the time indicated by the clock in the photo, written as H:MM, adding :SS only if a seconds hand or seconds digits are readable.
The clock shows 9:04
